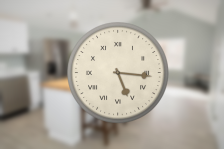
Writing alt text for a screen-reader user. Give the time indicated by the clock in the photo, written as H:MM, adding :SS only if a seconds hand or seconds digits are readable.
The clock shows 5:16
